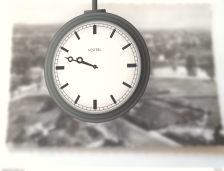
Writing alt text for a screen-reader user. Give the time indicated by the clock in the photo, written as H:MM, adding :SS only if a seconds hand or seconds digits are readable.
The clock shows 9:48
